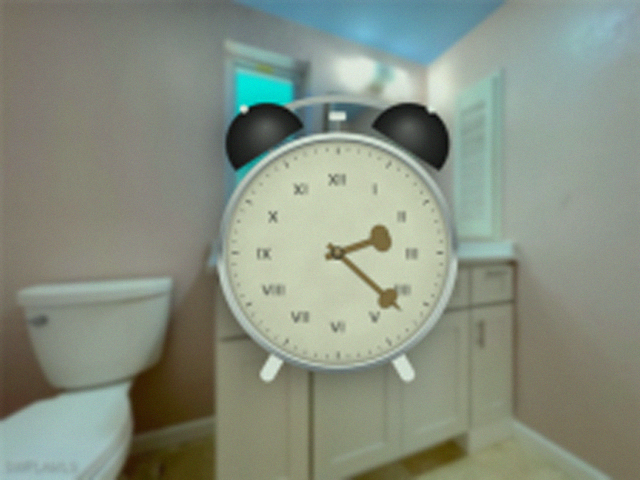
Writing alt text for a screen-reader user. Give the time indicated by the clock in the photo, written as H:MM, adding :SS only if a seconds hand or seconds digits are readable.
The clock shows 2:22
